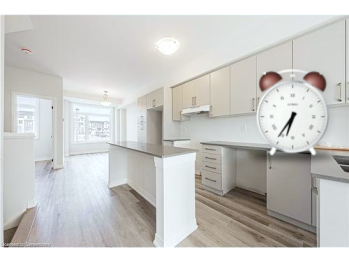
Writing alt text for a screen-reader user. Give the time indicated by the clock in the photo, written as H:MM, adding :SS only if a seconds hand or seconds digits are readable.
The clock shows 6:36
